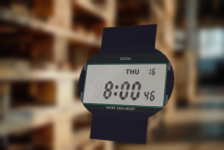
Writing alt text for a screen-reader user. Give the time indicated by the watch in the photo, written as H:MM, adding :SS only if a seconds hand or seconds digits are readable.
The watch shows 8:00:46
